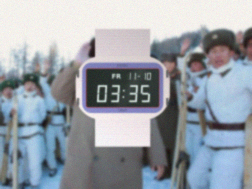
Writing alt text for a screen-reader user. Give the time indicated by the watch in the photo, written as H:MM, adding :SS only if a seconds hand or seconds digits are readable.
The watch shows 3:35
